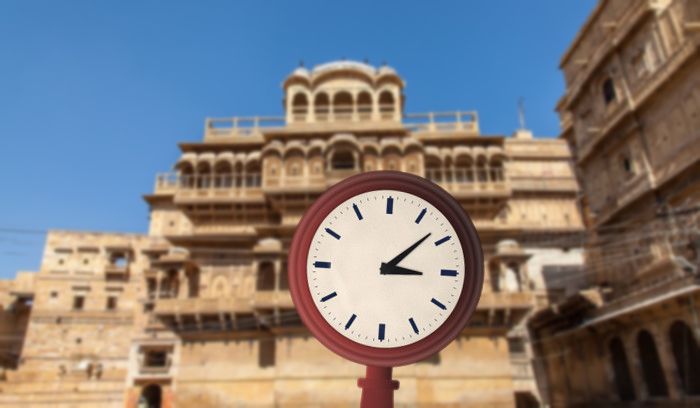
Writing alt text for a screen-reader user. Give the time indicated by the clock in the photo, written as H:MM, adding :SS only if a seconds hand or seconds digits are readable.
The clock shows 3:08
